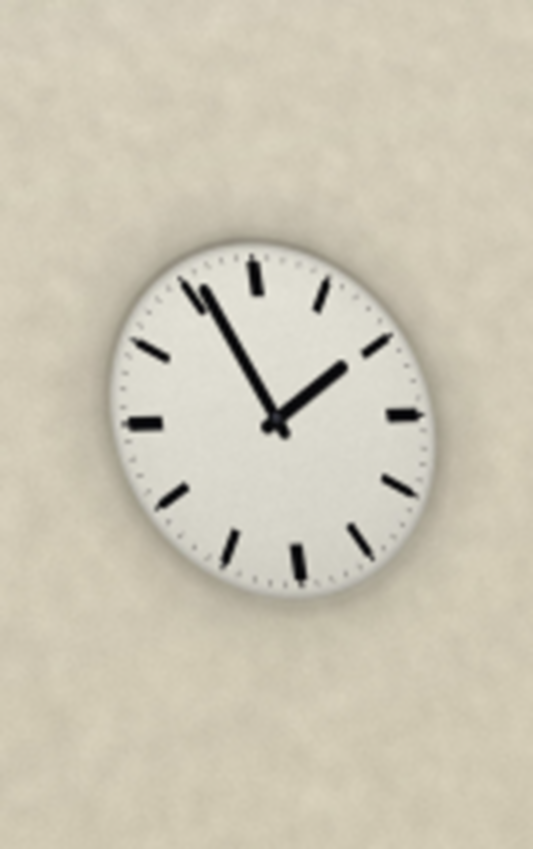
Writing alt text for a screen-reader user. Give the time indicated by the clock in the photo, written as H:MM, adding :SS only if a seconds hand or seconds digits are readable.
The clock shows 1:56
